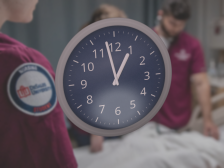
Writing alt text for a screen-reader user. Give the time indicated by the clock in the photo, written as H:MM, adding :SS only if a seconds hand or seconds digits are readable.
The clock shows 12:58
